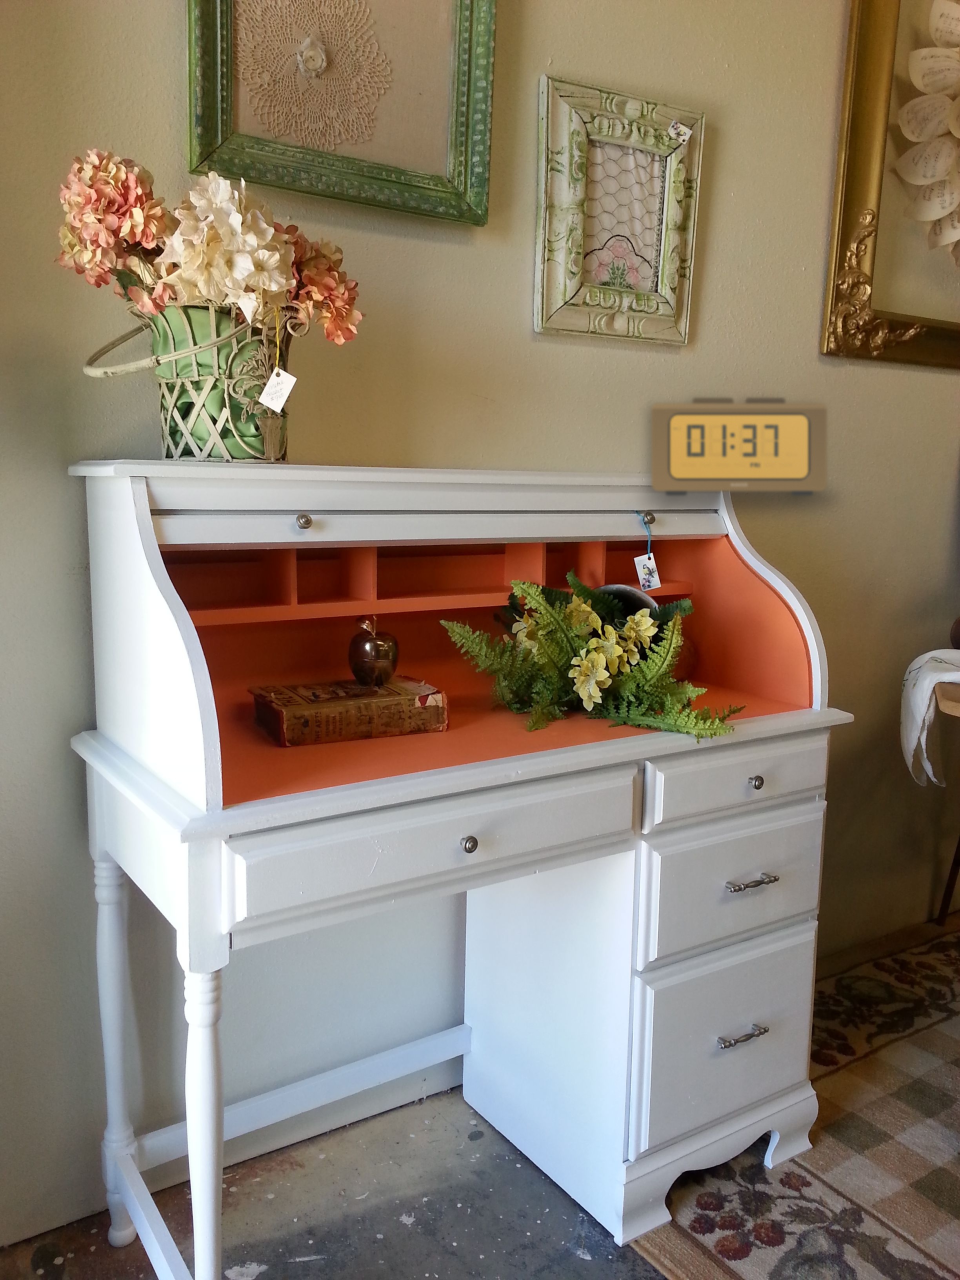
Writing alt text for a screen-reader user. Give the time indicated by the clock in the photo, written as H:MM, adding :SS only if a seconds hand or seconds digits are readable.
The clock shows 1:37
